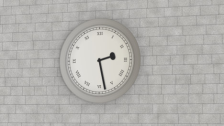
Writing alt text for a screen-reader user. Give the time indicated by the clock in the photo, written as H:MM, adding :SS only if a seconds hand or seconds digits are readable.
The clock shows 2:28
